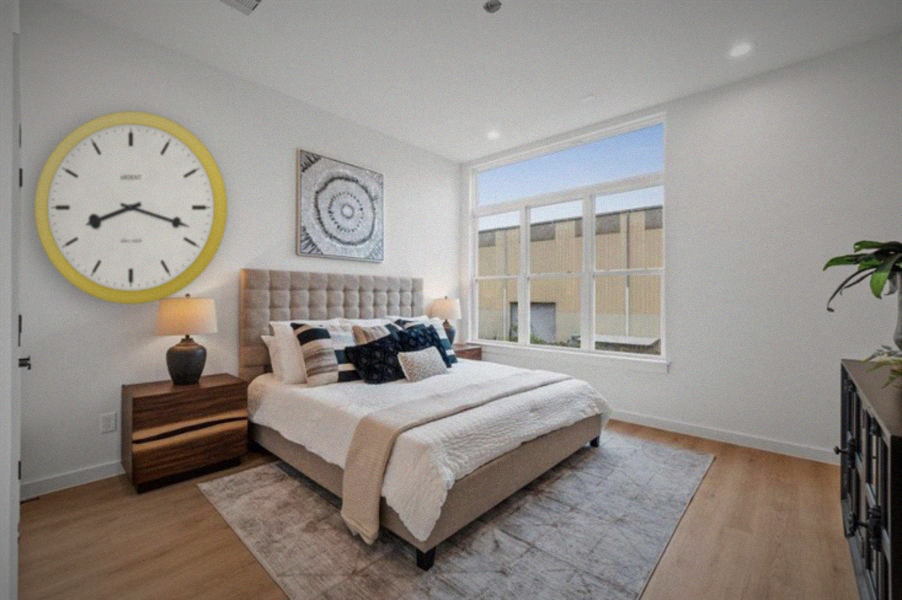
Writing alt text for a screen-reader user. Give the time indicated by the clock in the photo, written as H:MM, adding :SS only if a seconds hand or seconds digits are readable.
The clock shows 8:18
